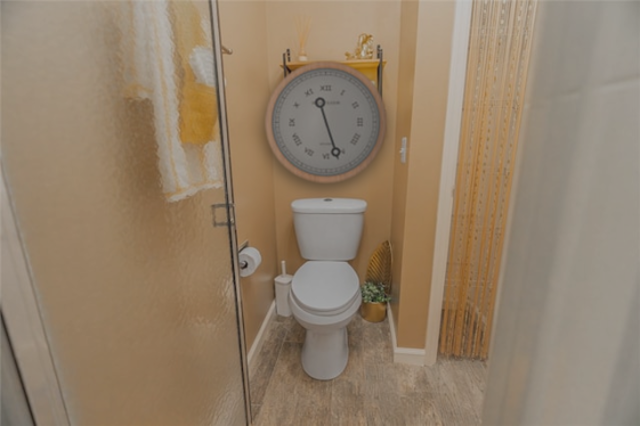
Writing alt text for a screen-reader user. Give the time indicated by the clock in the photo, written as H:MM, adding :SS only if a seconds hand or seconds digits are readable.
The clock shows 11:27
